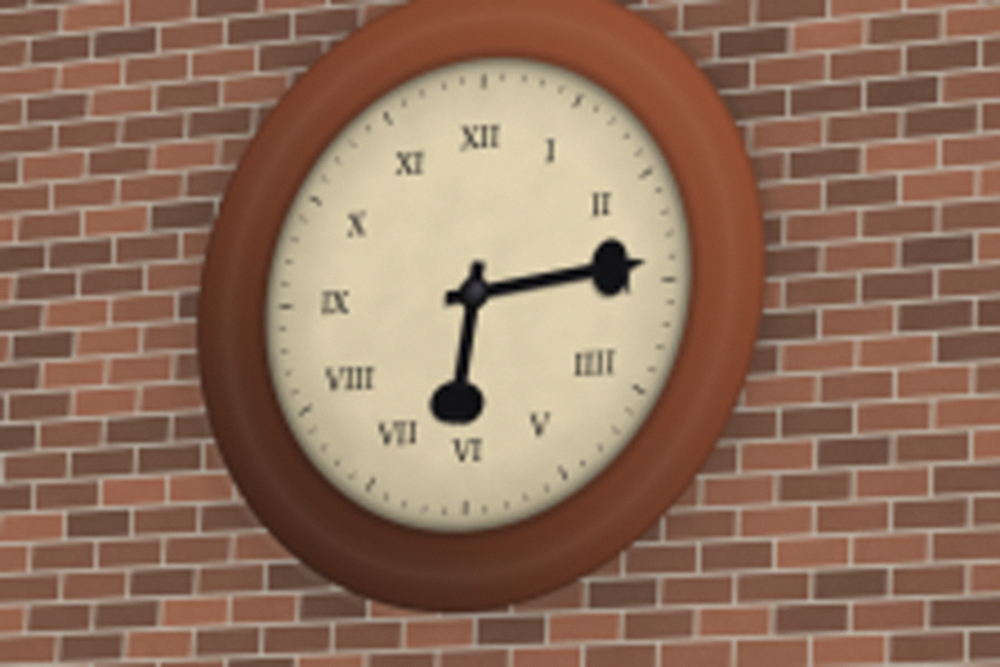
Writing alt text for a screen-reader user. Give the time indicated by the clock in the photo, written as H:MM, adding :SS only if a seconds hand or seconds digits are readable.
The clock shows 6:14
